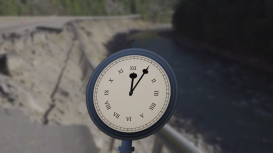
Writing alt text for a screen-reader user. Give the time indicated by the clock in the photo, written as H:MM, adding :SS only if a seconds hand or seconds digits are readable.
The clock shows 12:05
